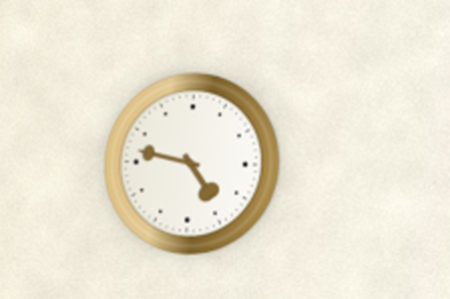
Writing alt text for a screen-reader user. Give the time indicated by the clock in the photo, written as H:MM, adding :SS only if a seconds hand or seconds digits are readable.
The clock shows 4:47
